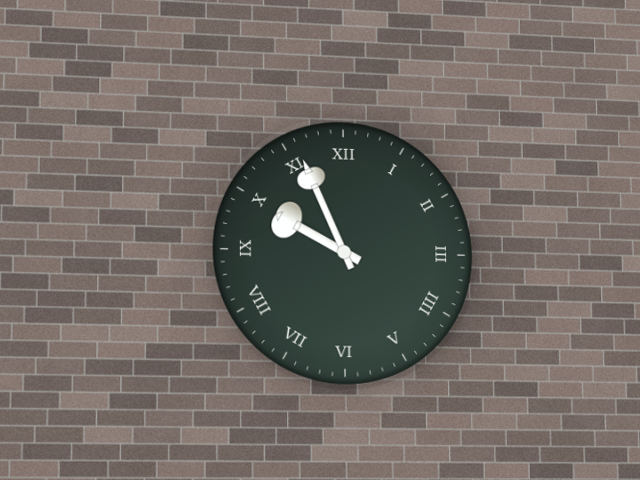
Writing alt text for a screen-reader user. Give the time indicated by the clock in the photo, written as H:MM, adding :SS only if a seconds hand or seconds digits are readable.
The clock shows 9:56
